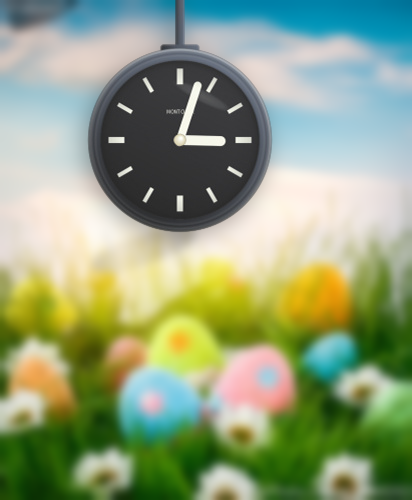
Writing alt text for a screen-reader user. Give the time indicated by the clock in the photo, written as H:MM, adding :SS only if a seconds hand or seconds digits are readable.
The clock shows 3:03
